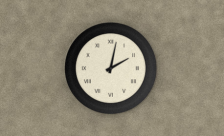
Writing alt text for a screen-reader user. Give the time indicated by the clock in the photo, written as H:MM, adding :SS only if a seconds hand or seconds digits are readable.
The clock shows 2:02
